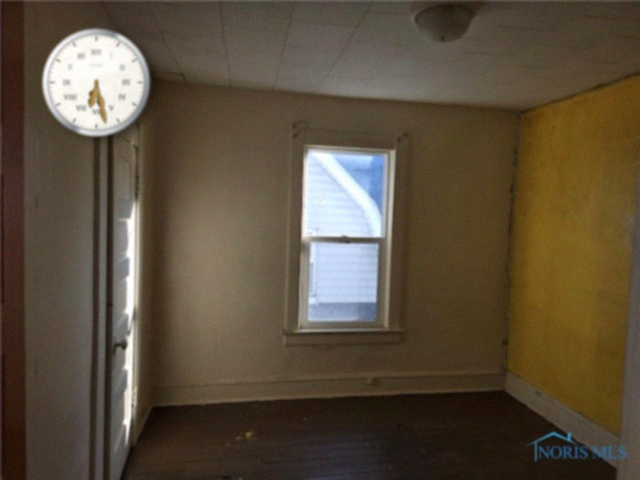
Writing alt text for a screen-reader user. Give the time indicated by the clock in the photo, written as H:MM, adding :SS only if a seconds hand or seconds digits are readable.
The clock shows 6:28
